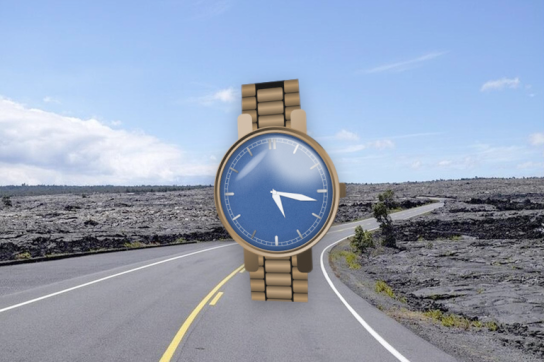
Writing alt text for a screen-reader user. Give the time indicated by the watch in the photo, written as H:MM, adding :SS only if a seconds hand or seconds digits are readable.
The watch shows 5:17
